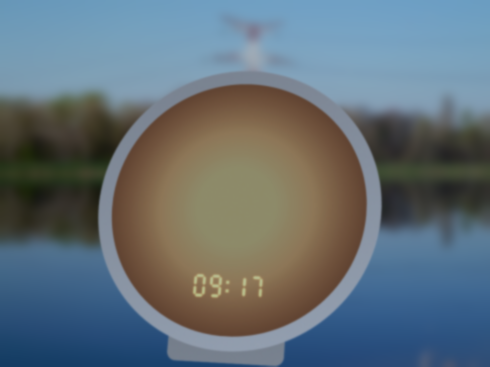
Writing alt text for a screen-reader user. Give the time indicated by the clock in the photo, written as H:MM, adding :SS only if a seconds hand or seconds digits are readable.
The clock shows 9:17
